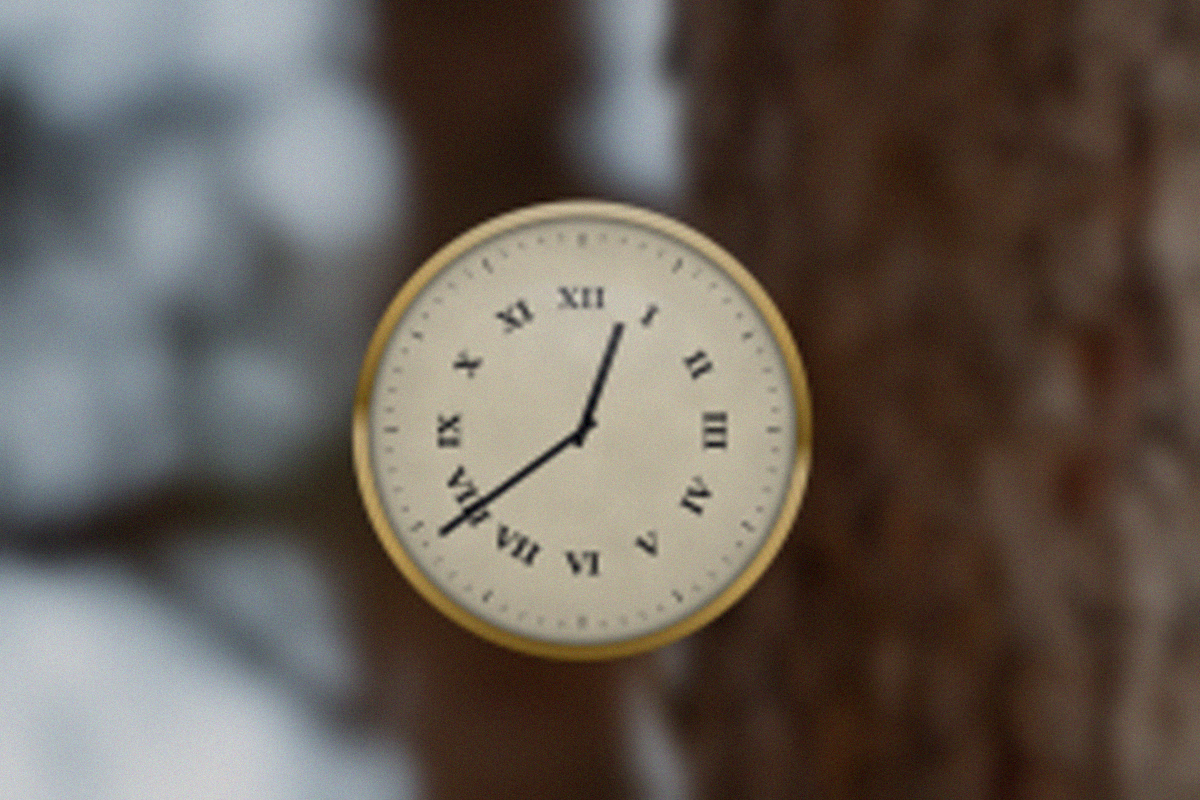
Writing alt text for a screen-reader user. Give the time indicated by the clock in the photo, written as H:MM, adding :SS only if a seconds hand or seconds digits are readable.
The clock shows 12:39
